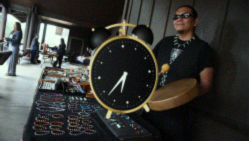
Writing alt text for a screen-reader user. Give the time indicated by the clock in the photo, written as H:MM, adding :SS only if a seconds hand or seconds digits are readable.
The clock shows 6:38
